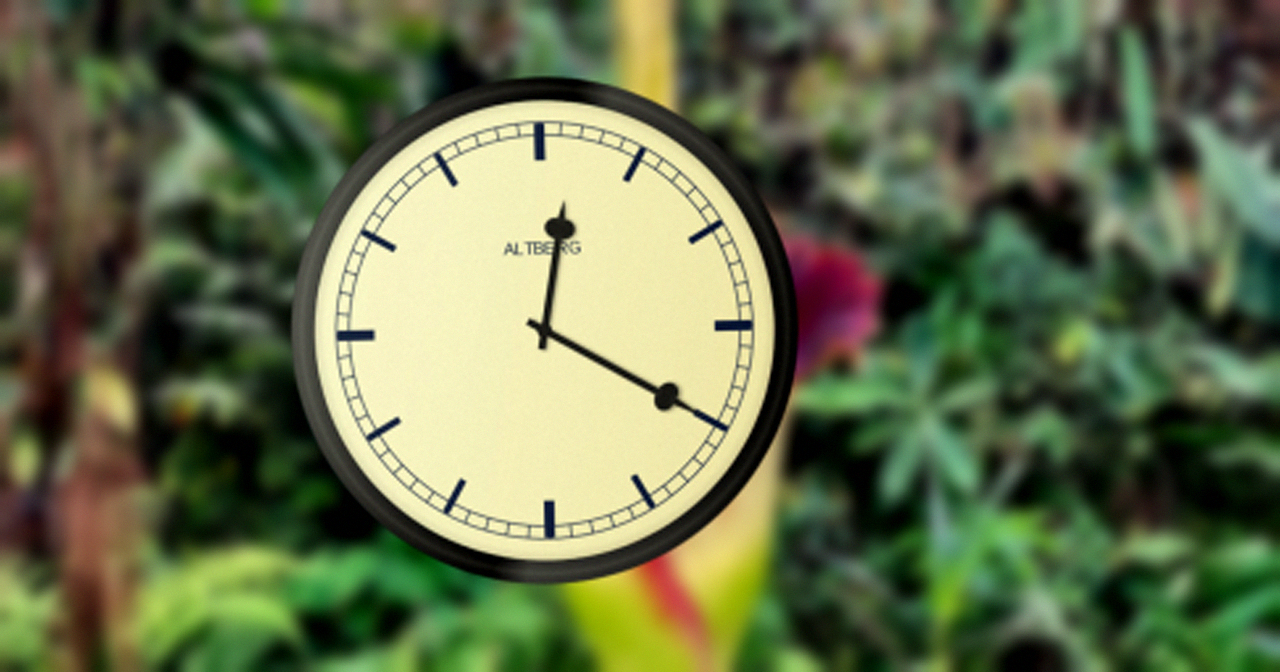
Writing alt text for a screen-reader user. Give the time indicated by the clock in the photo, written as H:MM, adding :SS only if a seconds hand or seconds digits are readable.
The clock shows 12:20
